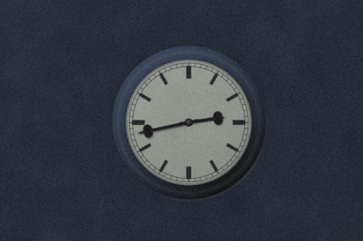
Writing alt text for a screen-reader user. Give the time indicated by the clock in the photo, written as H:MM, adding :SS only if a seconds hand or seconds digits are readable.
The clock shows 2:43
